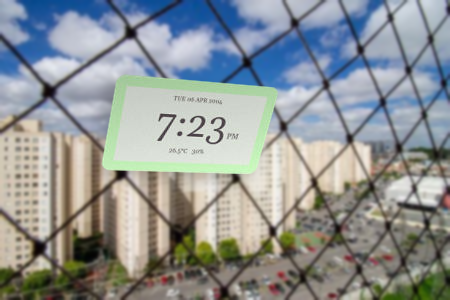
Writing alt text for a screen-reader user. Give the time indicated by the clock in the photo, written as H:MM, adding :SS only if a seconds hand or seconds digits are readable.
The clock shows 7:23
